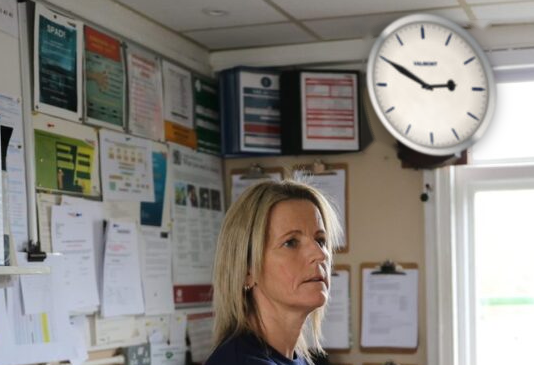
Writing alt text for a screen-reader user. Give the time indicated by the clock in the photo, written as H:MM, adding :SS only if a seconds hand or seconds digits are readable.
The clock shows 2:50
